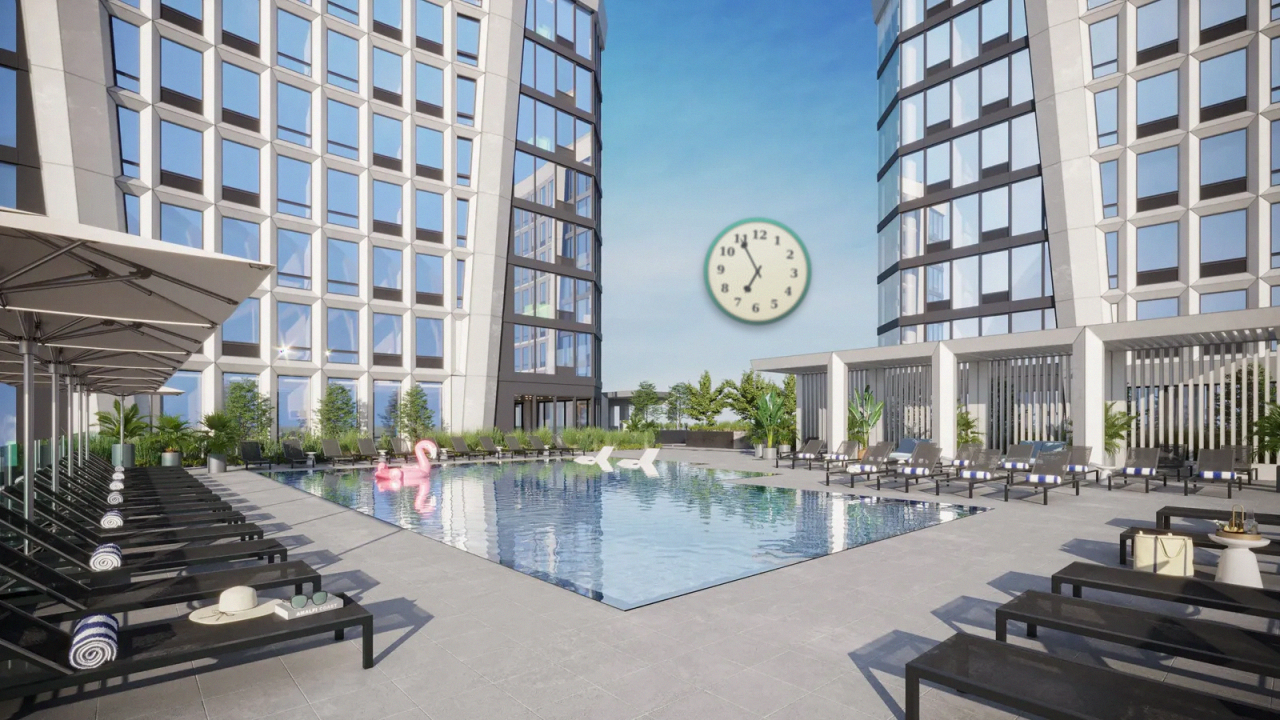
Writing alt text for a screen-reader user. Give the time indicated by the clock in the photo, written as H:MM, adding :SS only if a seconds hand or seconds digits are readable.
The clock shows 6:55
